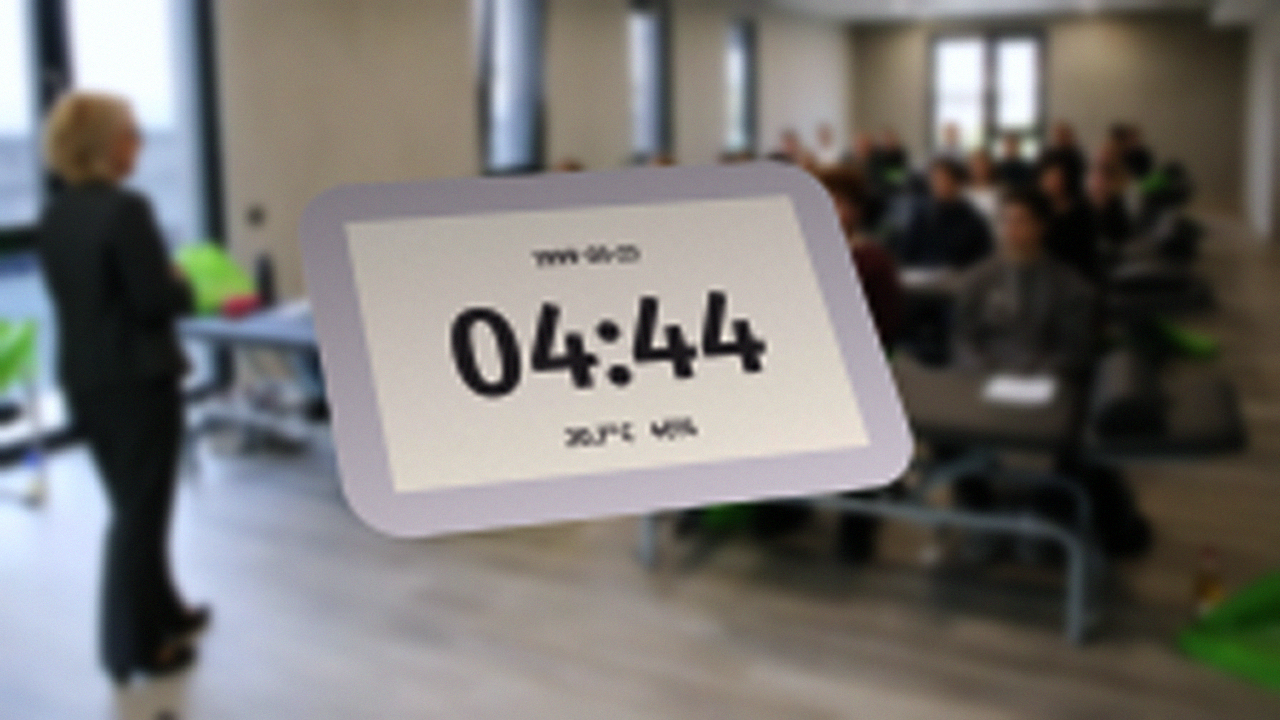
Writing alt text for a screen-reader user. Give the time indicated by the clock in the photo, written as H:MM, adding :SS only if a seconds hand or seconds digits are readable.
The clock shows 4:44
